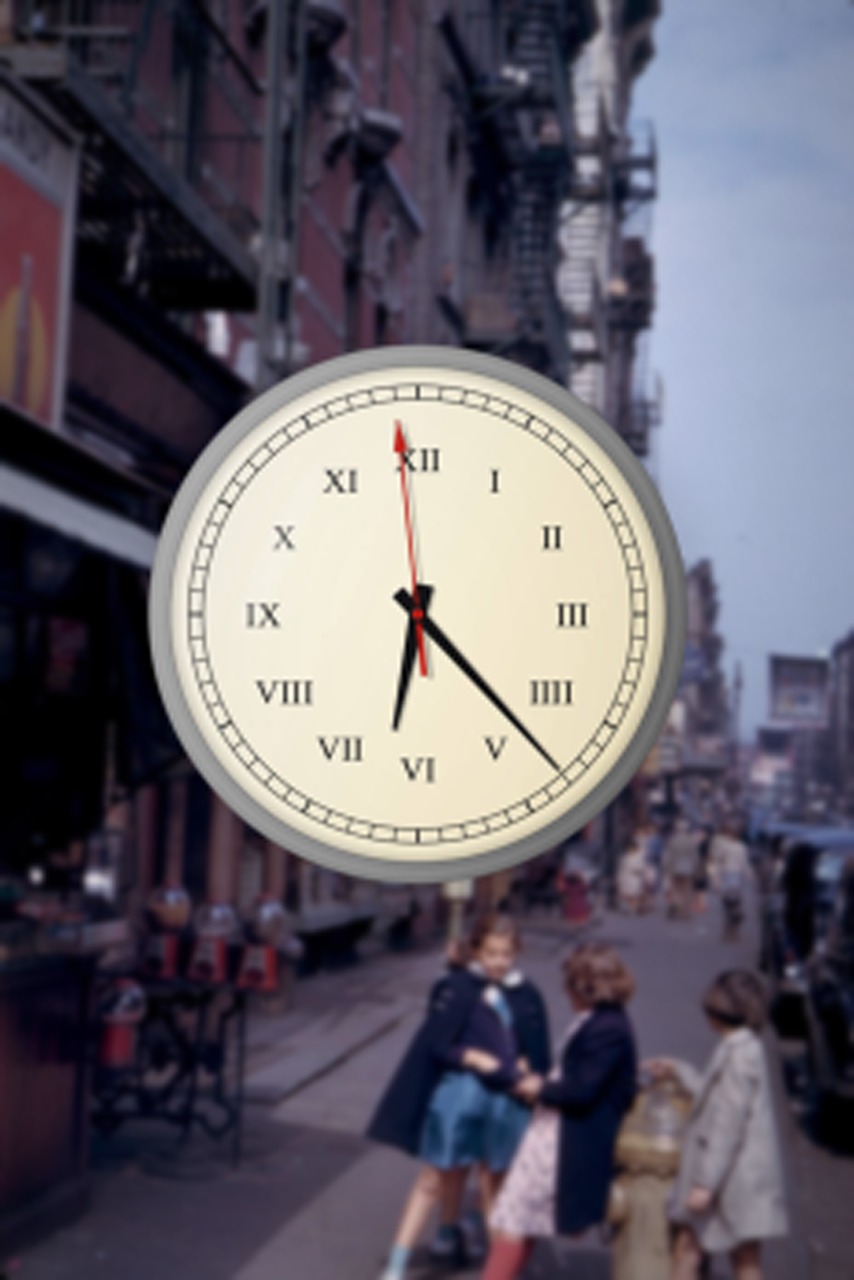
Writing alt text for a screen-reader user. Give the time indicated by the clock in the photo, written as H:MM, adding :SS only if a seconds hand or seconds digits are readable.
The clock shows 6:22:59
